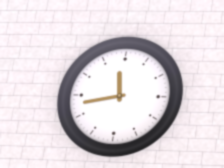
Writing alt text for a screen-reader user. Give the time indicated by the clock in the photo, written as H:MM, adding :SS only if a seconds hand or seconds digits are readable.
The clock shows 11:43
